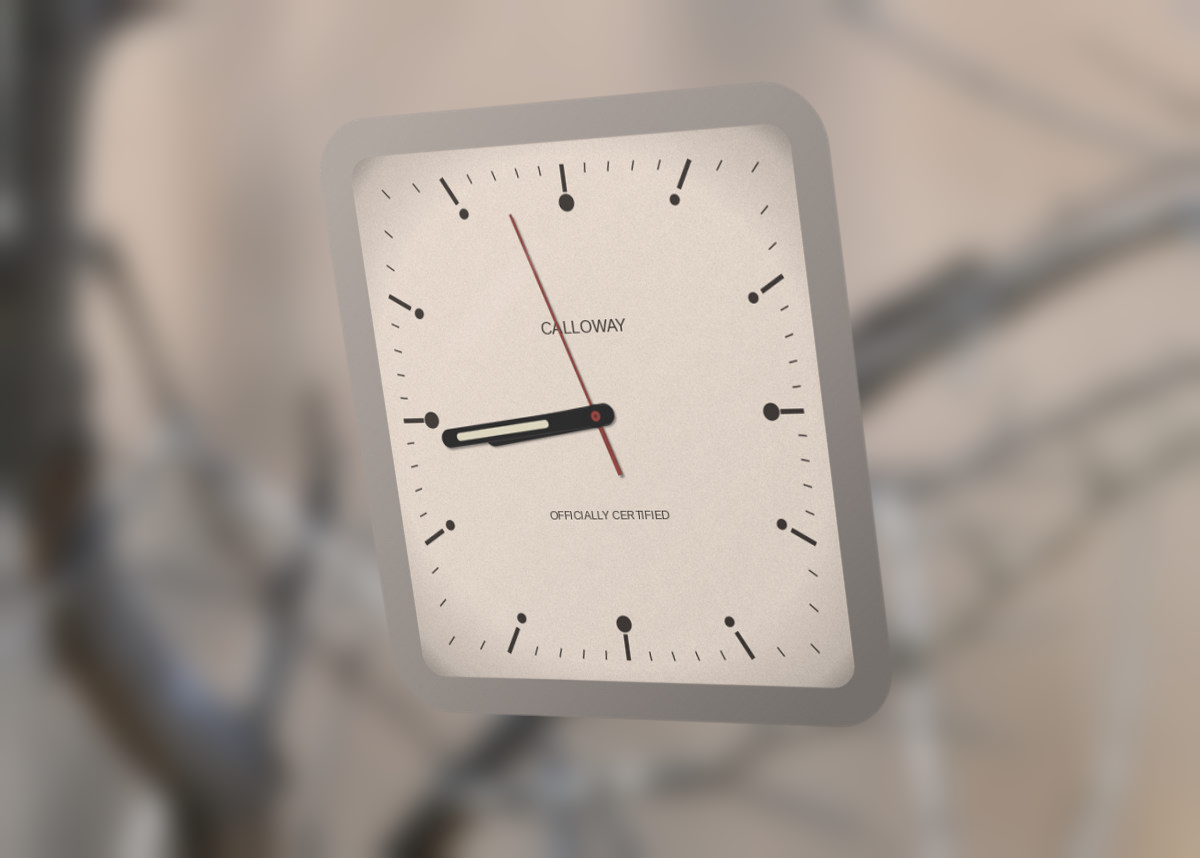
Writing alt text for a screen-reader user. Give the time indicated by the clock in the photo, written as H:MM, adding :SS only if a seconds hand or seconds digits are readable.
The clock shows 8:43:57
